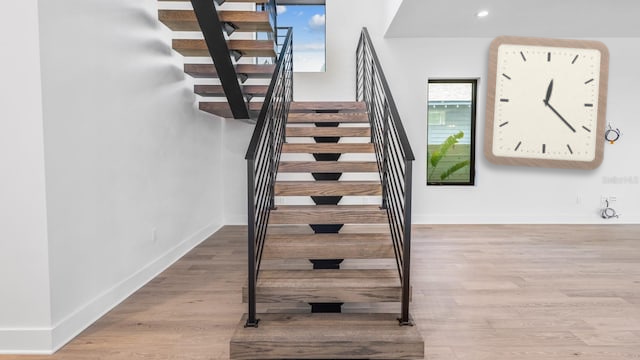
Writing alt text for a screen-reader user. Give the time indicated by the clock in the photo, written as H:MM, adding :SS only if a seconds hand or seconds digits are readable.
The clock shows 12:22
